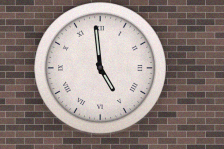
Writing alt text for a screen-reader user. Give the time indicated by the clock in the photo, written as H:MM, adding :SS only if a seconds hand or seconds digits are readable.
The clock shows 4:59
